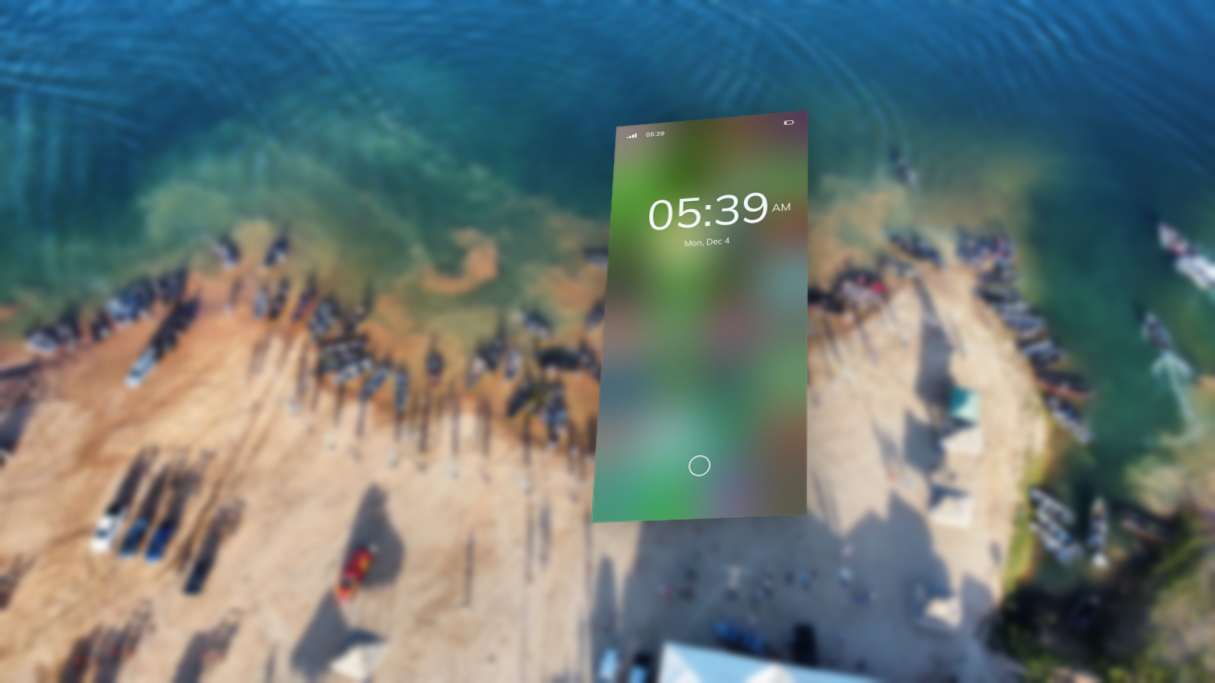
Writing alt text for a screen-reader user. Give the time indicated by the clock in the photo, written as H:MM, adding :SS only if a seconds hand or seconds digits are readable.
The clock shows 5:39
